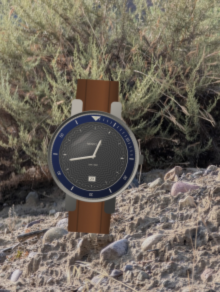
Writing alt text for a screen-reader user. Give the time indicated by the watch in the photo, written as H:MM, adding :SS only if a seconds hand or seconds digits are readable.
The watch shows 12:43
